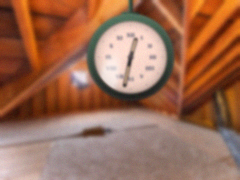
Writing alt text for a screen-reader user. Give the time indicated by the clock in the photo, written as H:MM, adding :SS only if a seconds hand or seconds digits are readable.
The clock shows 12:32
